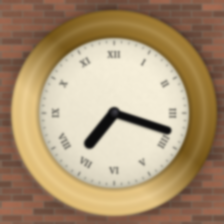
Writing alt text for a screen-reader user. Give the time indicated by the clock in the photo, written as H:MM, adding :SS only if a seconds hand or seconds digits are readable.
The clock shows 7:18
